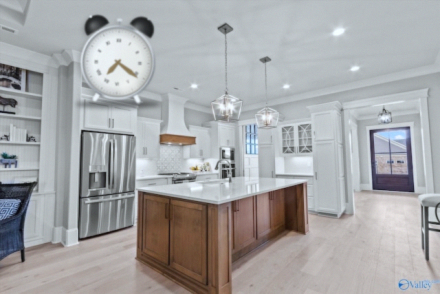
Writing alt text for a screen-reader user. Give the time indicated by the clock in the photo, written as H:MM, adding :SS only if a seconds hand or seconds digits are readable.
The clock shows 7:21
